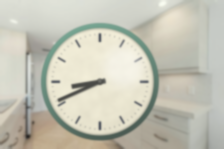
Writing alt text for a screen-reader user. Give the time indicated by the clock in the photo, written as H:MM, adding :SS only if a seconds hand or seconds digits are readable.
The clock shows 8:41
